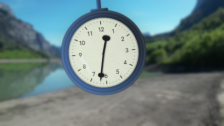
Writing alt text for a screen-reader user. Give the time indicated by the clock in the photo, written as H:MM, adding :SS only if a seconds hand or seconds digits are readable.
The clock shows 12:32
